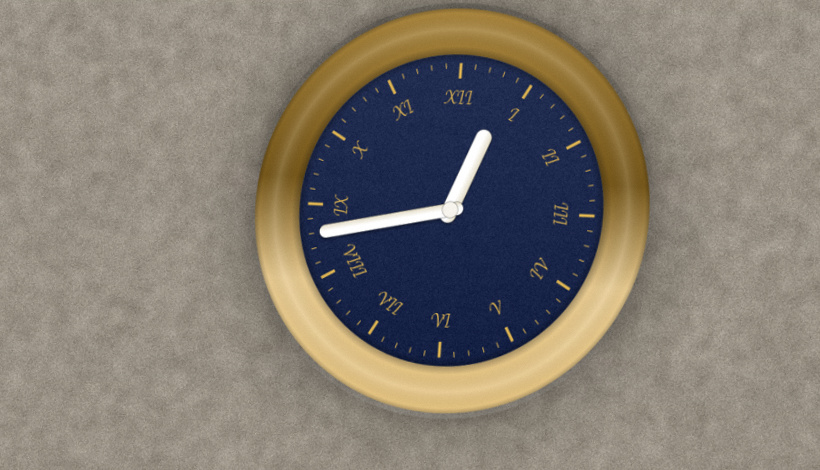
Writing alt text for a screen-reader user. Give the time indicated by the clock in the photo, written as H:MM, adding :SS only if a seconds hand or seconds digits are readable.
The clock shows 12:43
